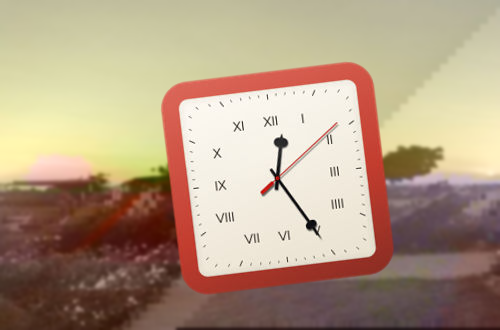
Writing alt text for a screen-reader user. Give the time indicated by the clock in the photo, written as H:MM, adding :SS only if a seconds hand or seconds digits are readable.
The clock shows 12:25:09
